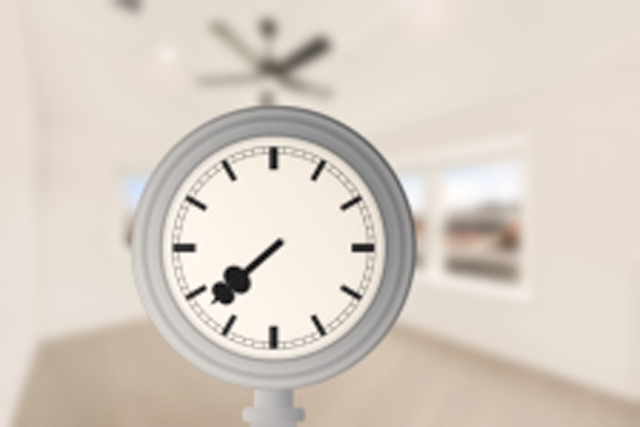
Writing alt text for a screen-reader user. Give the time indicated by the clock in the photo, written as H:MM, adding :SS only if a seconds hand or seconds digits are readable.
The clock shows 7:38
